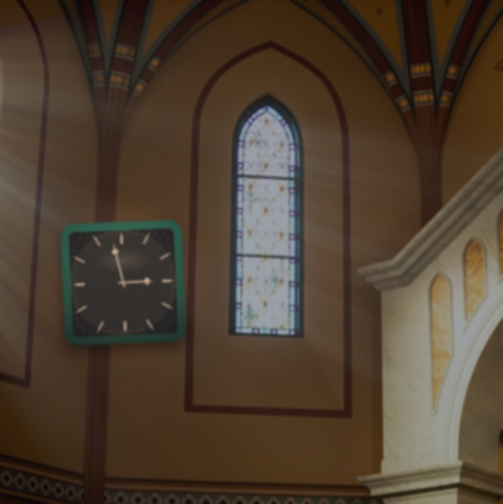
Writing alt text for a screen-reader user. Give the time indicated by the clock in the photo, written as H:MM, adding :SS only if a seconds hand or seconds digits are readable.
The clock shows 2:58
